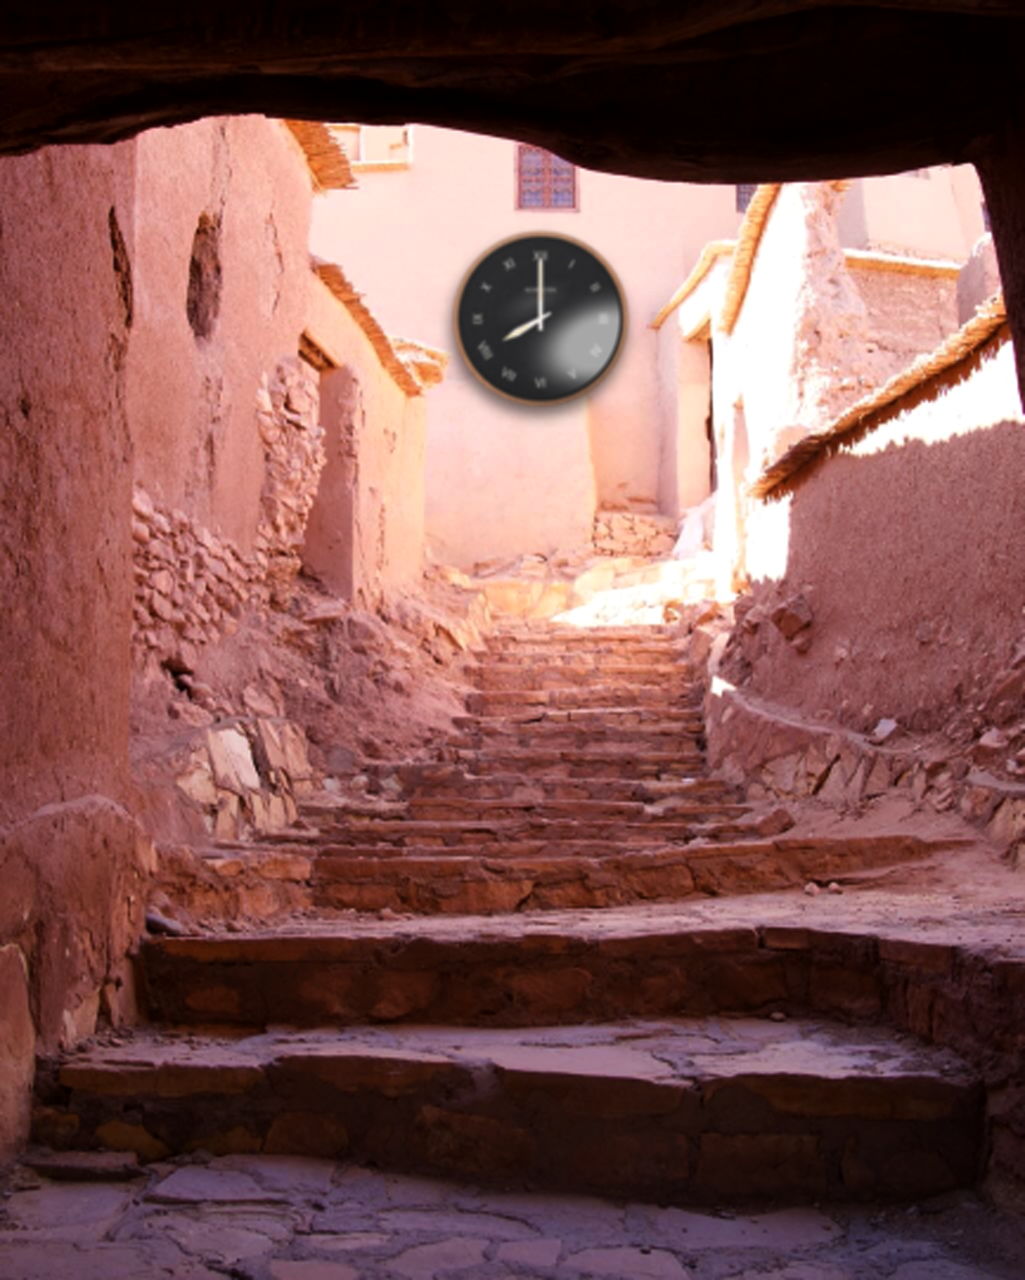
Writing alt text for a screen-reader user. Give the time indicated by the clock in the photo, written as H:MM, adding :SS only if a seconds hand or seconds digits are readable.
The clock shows 8:00
